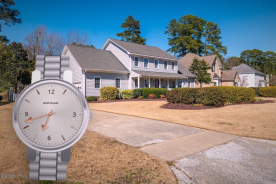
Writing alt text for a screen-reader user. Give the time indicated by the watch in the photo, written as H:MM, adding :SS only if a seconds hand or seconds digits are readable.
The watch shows 6:42
